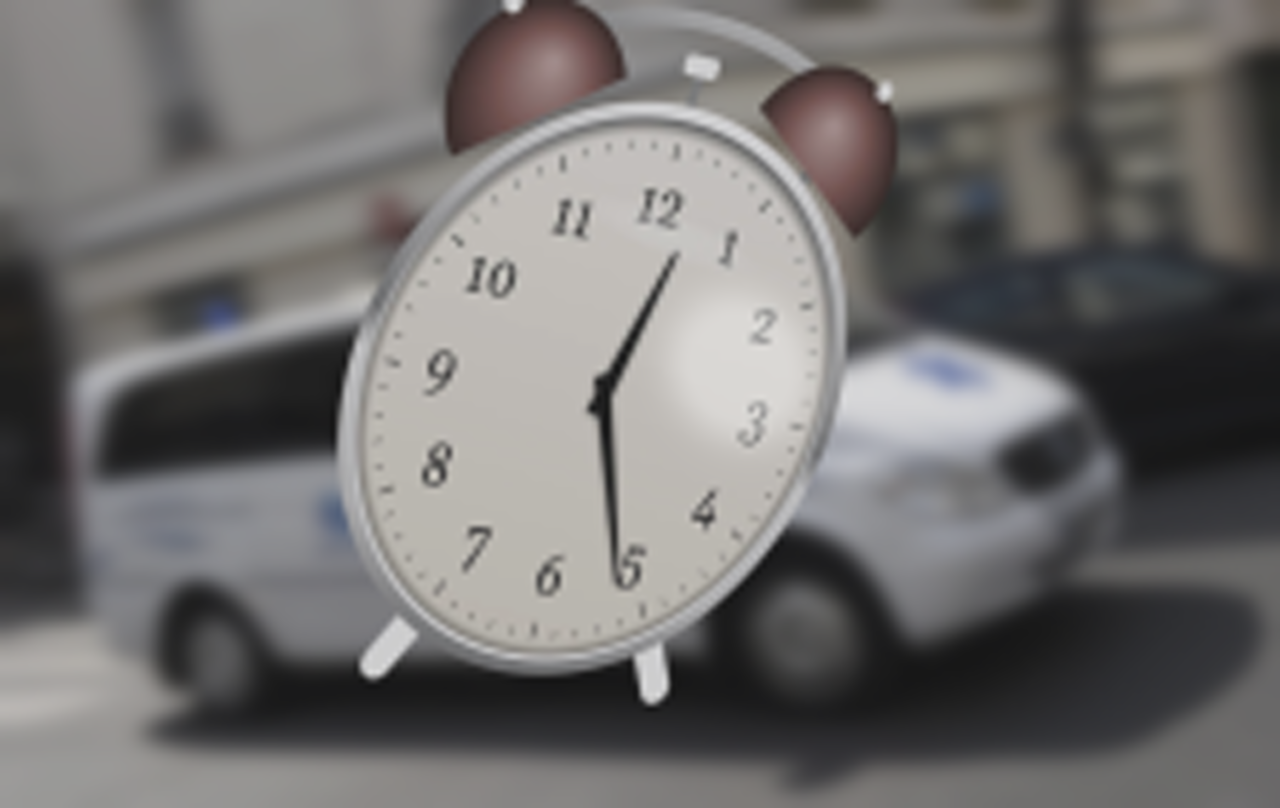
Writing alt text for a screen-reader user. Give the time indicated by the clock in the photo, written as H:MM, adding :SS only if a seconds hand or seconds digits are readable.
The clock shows 12:26
